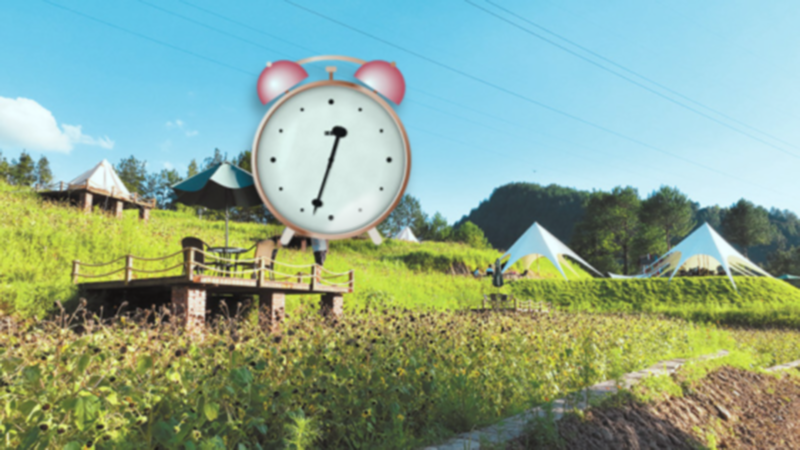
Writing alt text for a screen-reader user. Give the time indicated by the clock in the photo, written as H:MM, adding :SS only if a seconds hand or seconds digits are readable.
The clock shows 12:33
